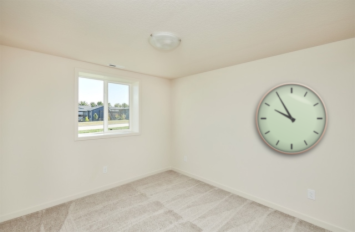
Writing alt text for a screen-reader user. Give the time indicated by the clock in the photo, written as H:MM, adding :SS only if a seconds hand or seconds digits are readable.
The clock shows 9:55
